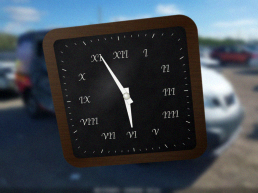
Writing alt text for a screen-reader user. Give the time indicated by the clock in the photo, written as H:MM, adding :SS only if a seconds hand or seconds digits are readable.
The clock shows 5:56
